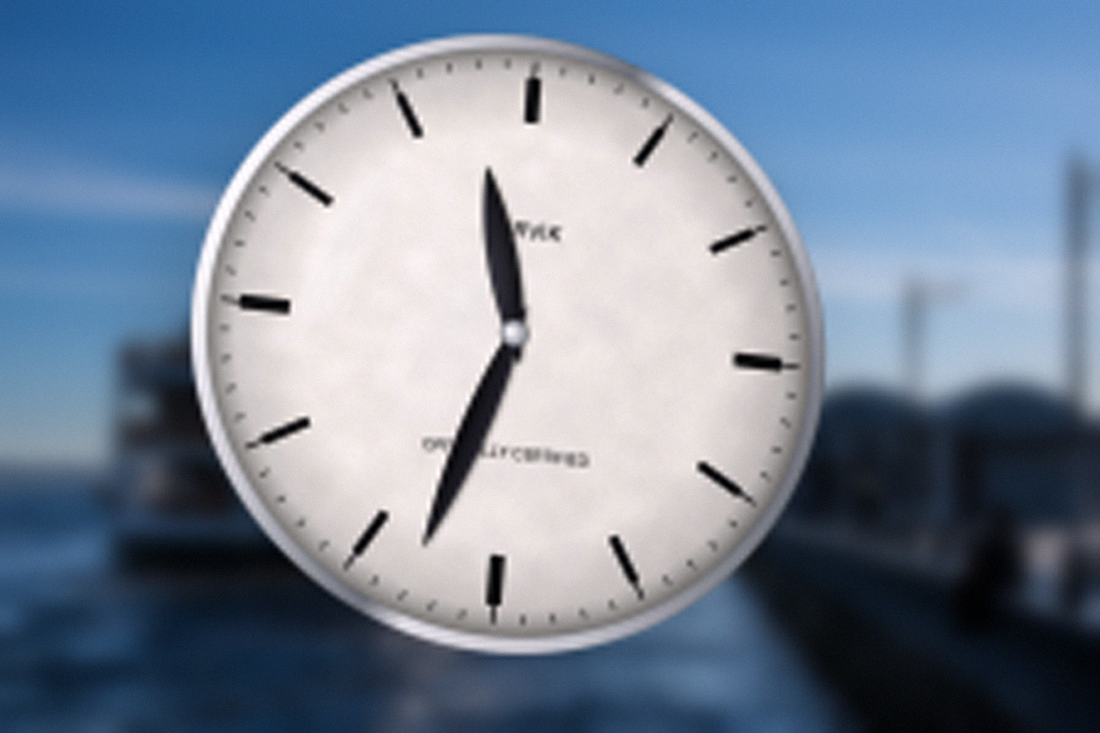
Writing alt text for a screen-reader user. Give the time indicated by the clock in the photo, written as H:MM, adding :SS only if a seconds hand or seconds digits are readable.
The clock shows 11:33
